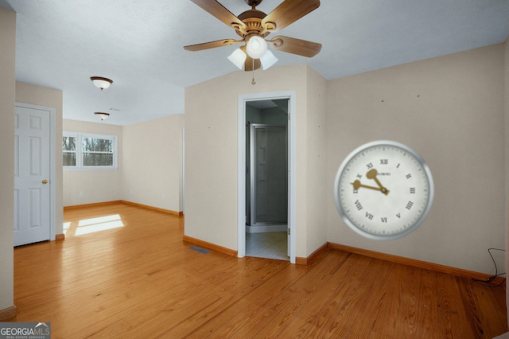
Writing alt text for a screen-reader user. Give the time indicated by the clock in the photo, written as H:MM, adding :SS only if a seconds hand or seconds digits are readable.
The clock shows 10:47
